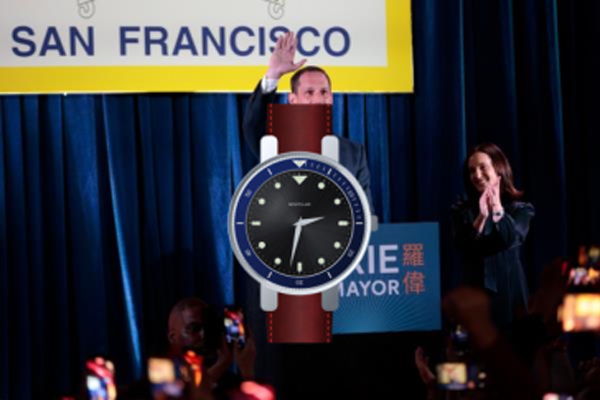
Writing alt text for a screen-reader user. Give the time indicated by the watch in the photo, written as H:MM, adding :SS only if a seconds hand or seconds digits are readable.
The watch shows 2:32
